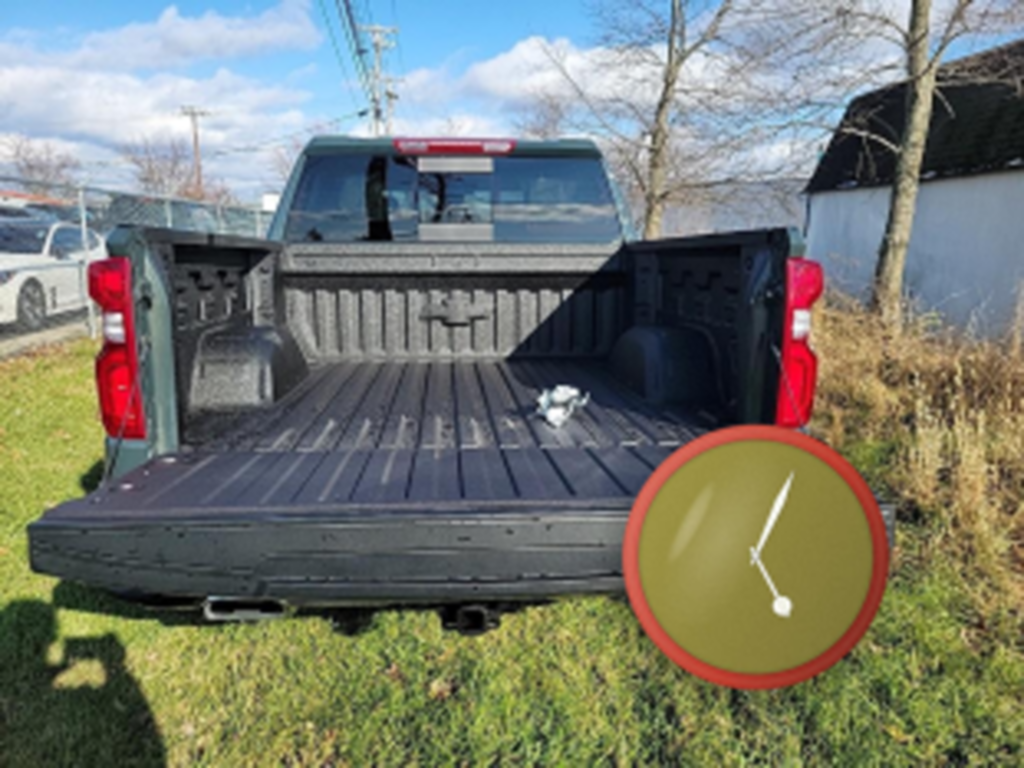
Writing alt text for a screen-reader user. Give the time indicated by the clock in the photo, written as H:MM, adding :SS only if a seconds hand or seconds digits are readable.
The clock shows 5:04
